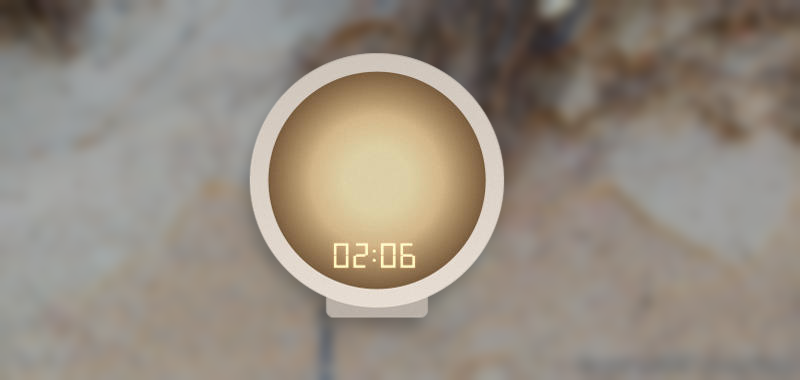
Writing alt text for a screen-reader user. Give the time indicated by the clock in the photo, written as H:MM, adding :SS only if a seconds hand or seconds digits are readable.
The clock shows 2:06
